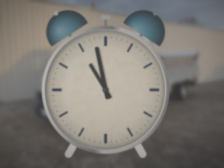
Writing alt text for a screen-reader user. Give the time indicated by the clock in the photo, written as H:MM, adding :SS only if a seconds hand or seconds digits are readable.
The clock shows 10:58
